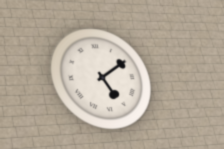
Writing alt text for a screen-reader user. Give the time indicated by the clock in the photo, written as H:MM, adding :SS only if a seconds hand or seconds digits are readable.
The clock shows 5:10
